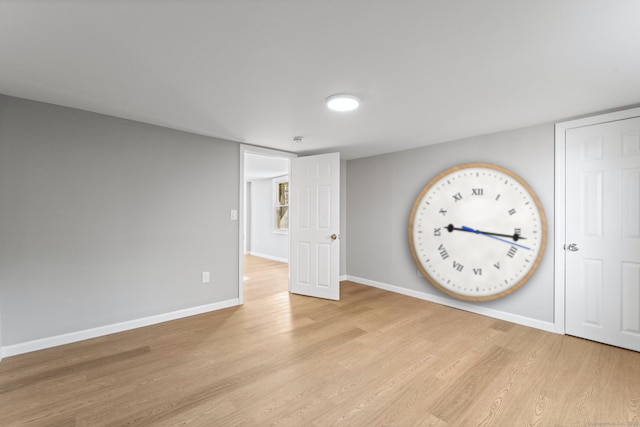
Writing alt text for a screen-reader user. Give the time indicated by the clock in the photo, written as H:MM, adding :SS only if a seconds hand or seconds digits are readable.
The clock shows 9:16:18
